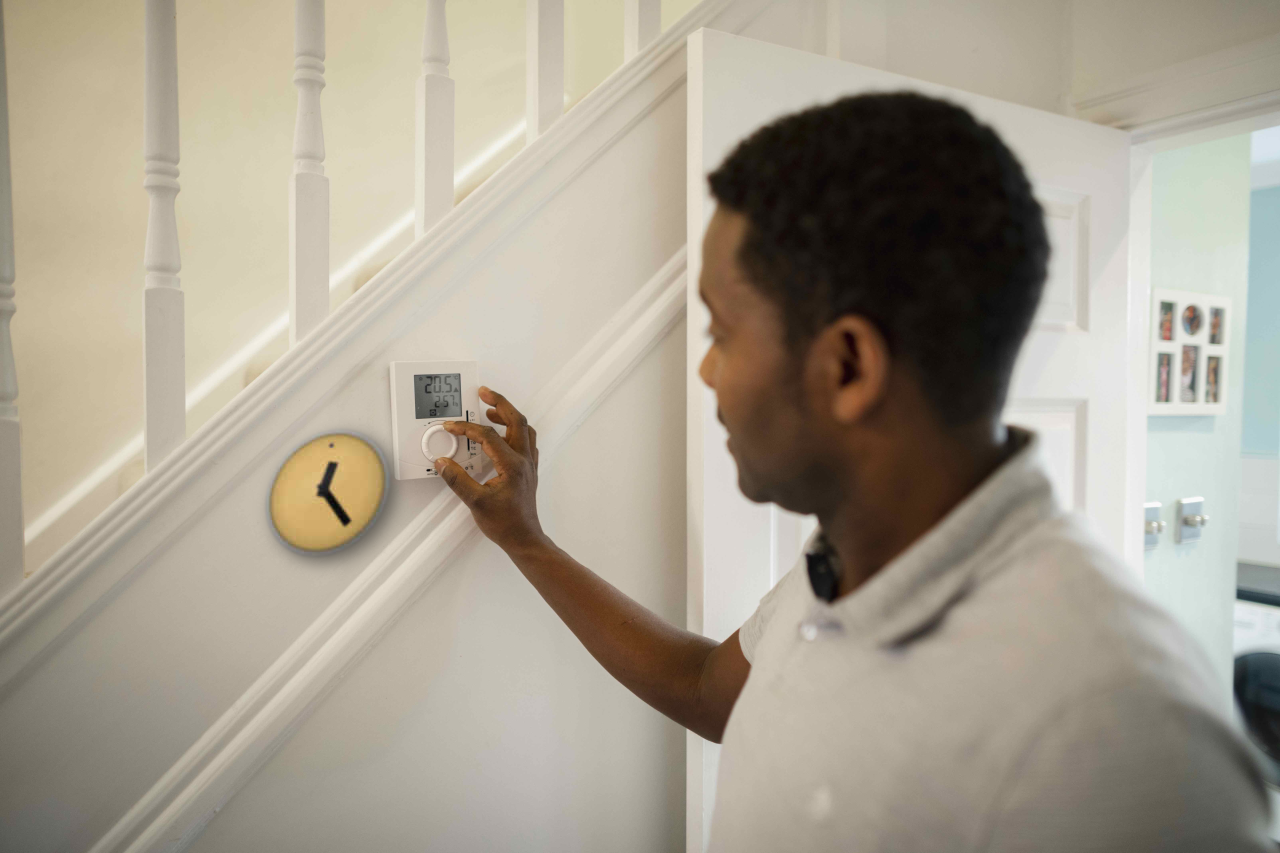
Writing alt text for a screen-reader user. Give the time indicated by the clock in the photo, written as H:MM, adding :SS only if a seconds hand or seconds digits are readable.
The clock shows 12:23
